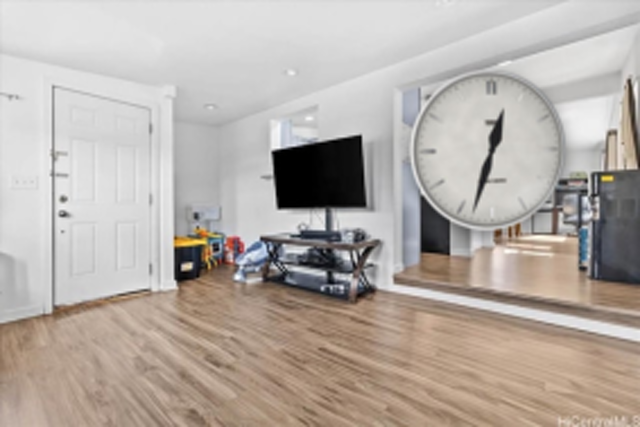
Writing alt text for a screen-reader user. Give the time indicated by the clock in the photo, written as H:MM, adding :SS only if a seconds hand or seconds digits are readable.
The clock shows 12:33
